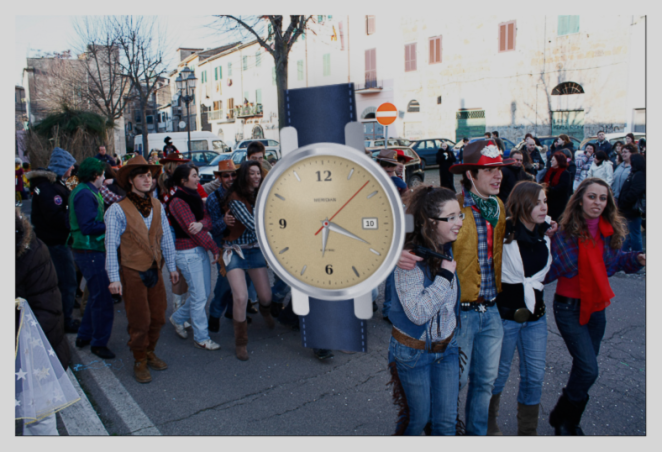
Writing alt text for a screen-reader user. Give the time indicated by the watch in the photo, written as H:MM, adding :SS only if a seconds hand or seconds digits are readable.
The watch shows 6:19:08
